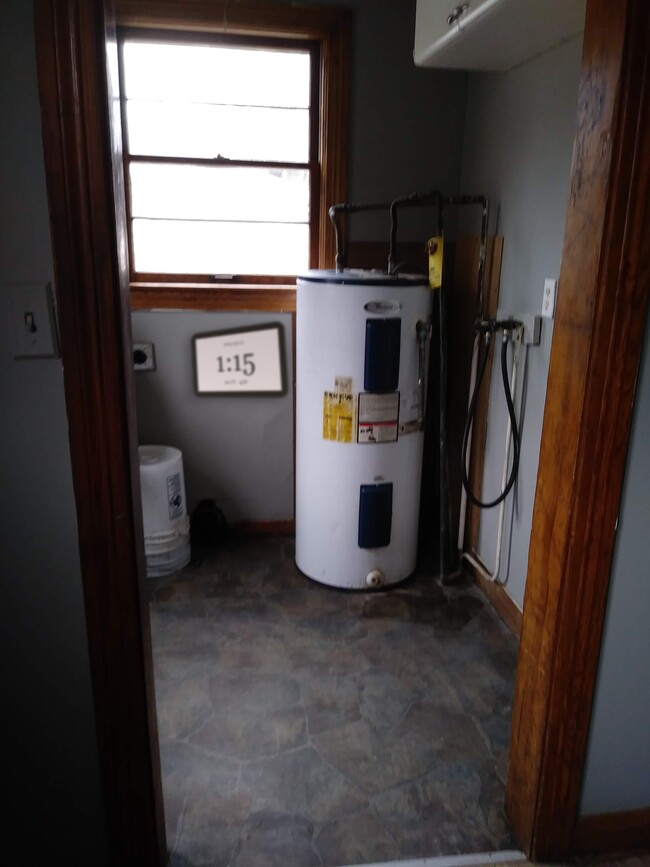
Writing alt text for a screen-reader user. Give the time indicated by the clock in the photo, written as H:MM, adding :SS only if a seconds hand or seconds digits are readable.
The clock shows 1:15
